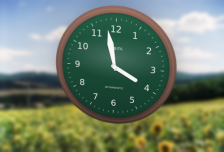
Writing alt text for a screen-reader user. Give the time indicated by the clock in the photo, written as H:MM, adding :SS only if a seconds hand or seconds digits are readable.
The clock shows 3:58
